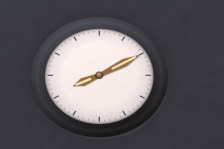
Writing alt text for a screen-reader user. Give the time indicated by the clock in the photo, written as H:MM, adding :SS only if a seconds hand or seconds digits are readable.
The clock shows 8:10
